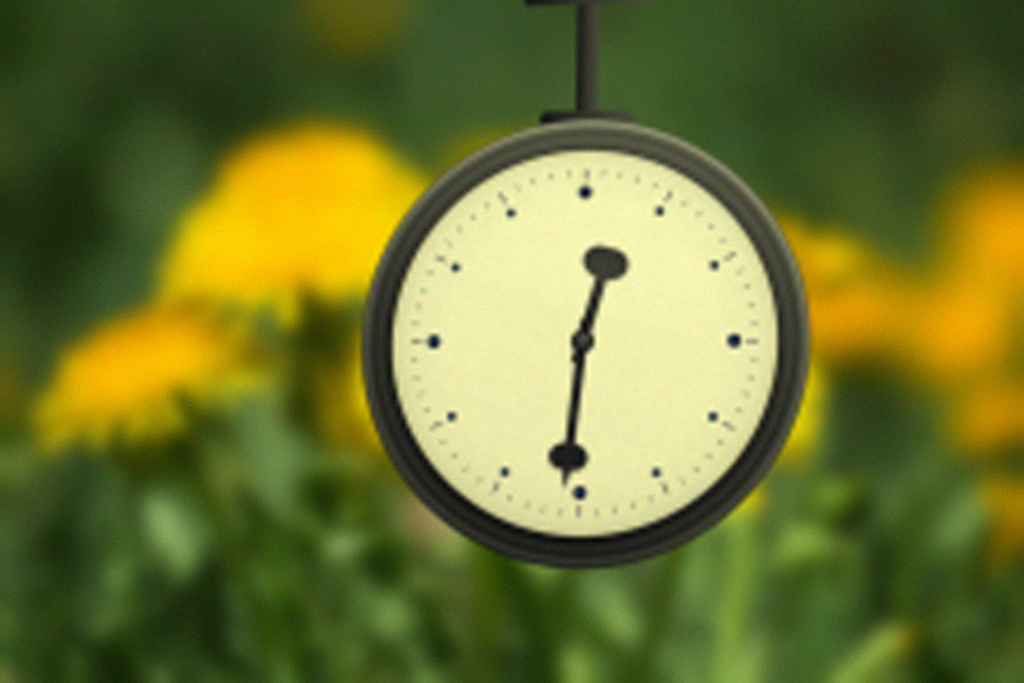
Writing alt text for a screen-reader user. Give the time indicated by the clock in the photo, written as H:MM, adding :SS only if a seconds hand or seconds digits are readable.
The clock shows 12:31
